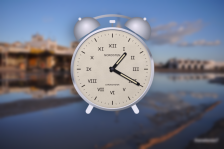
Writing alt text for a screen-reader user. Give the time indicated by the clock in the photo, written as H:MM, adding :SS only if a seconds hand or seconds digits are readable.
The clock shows 1:20
